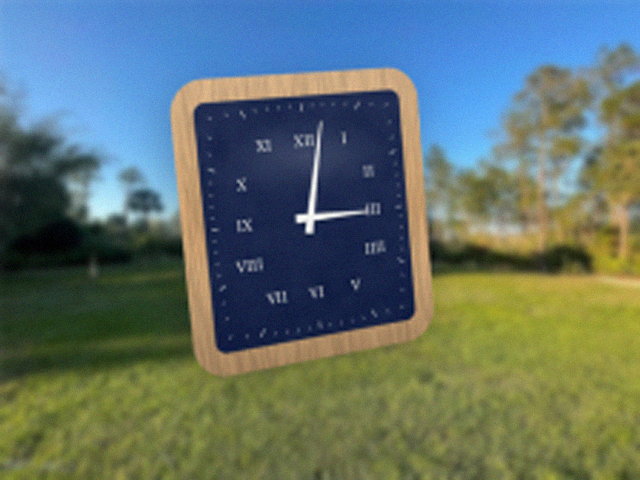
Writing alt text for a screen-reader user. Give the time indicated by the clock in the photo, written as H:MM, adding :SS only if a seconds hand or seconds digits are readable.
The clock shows 3:02
